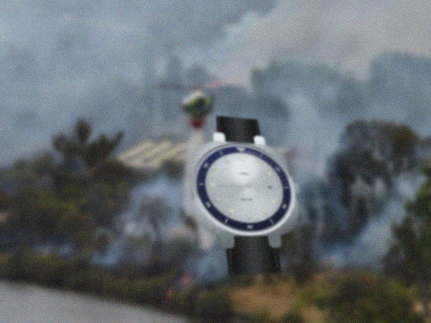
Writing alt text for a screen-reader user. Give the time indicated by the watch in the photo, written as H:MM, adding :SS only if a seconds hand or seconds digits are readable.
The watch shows 7:45
